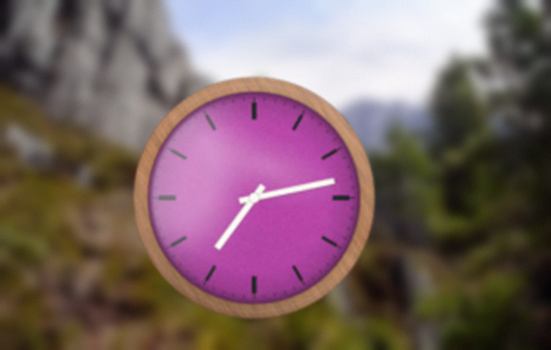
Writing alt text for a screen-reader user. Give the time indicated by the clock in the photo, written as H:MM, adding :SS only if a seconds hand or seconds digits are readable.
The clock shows 7:13
